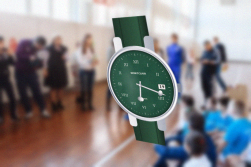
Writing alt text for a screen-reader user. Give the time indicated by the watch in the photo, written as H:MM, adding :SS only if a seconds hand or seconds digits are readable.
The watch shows 6:18
